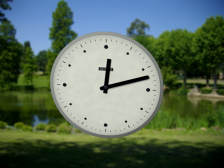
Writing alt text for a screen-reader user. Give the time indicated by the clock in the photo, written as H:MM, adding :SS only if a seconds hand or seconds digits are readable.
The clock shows 12:12
